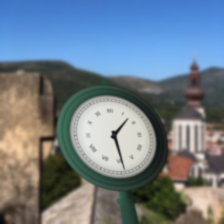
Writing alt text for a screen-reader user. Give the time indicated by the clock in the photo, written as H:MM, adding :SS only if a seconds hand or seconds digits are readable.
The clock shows 1:29
